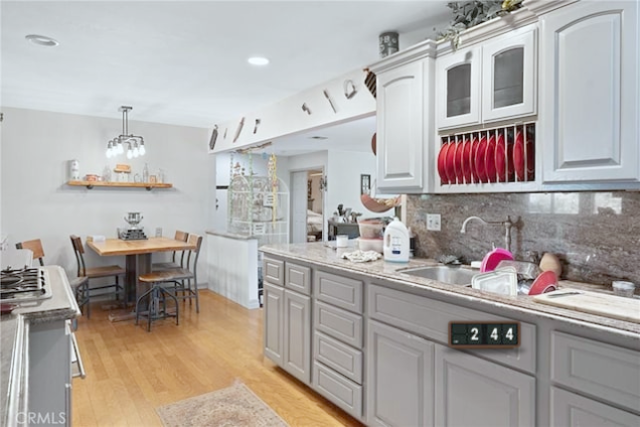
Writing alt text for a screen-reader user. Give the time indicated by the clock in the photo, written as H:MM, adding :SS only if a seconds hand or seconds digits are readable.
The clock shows 2:44
